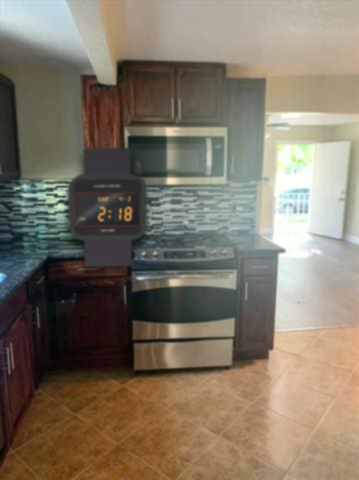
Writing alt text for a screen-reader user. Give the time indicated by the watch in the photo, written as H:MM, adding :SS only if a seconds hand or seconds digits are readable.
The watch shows 2:18
